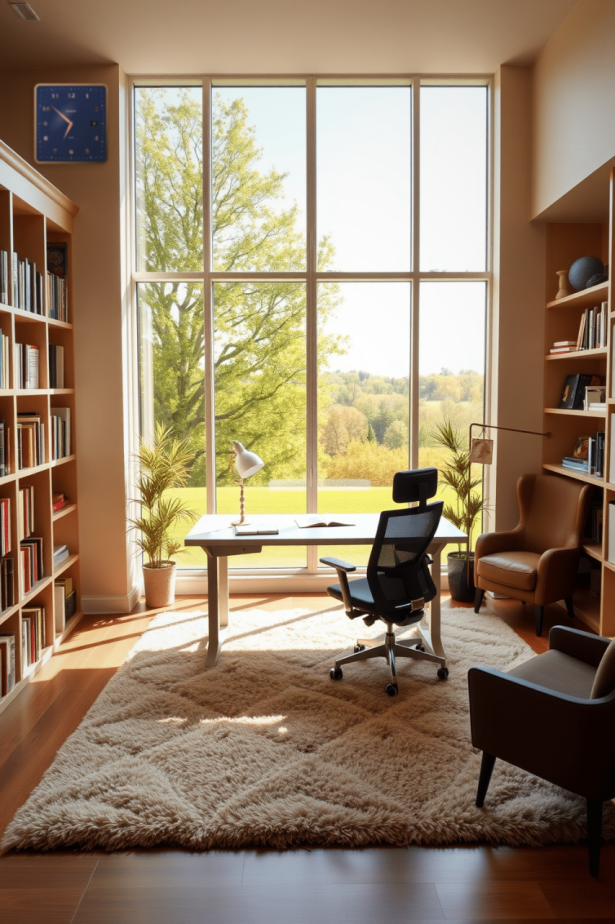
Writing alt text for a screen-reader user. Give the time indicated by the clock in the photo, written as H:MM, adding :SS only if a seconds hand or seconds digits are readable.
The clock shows 6:52
